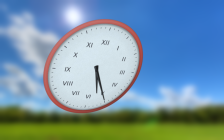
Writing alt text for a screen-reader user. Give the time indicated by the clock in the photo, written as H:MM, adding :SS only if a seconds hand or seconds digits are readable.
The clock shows 5:25
